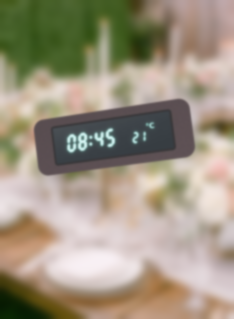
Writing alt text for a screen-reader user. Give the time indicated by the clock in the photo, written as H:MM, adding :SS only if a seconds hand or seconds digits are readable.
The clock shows 8:45
